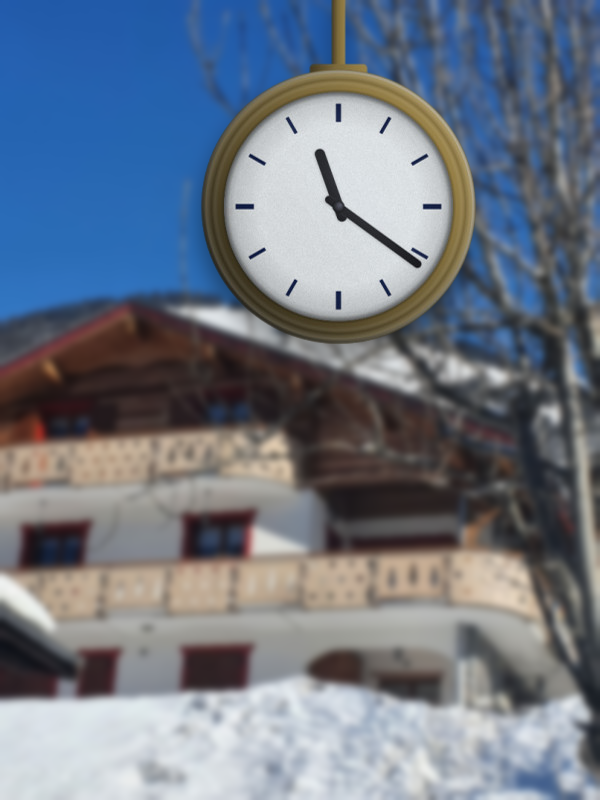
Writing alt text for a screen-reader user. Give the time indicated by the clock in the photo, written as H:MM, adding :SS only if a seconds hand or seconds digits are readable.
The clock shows 11:21
